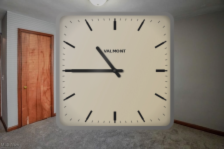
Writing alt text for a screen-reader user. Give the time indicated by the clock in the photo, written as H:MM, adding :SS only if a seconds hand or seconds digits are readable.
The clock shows 10:45
